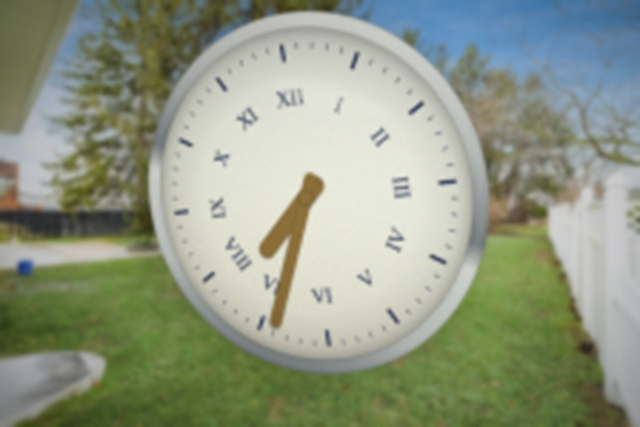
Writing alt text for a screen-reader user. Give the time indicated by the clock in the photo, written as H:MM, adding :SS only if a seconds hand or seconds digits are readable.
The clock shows 7:34
